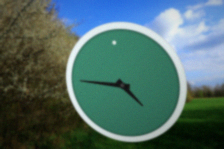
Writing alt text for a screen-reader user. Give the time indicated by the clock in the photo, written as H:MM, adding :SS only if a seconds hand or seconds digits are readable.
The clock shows 4:47
